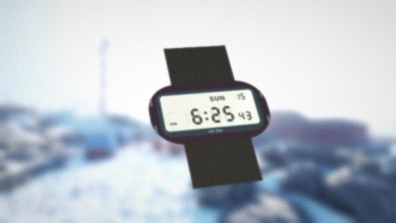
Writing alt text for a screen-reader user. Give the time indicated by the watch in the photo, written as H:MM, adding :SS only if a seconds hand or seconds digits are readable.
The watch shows 6:25:43
